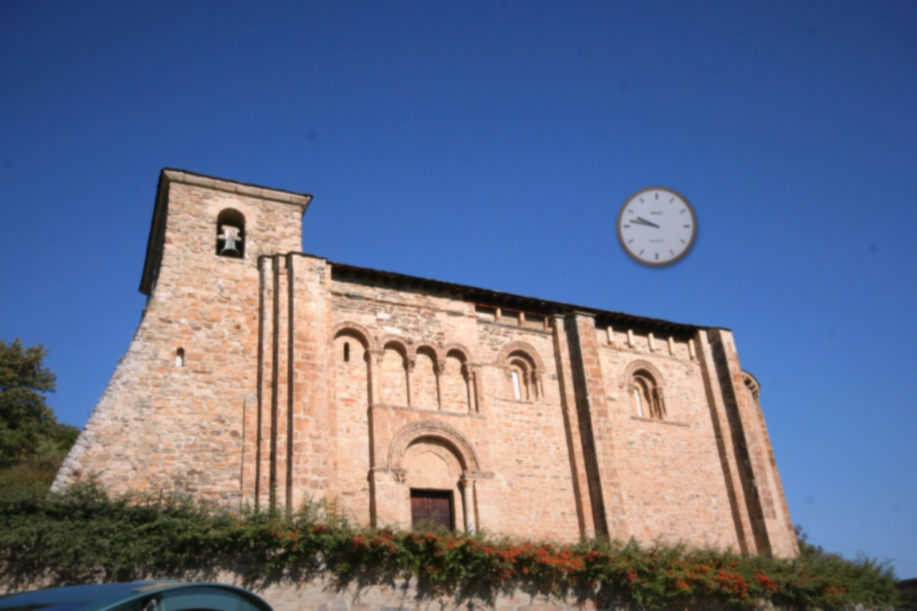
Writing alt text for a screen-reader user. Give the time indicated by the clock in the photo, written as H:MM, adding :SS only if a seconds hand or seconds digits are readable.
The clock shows 9:47
